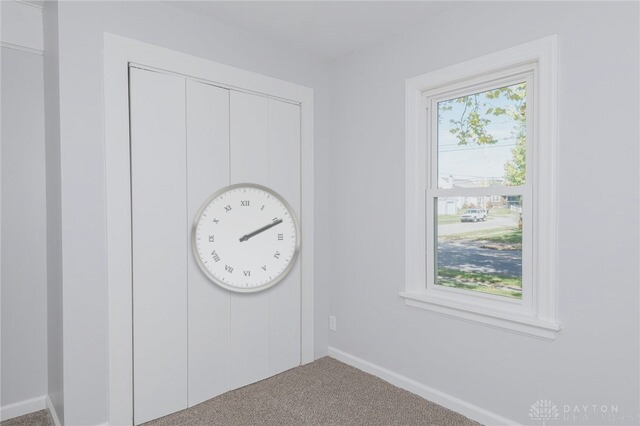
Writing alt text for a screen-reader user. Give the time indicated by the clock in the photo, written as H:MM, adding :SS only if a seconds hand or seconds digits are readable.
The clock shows 2:11
